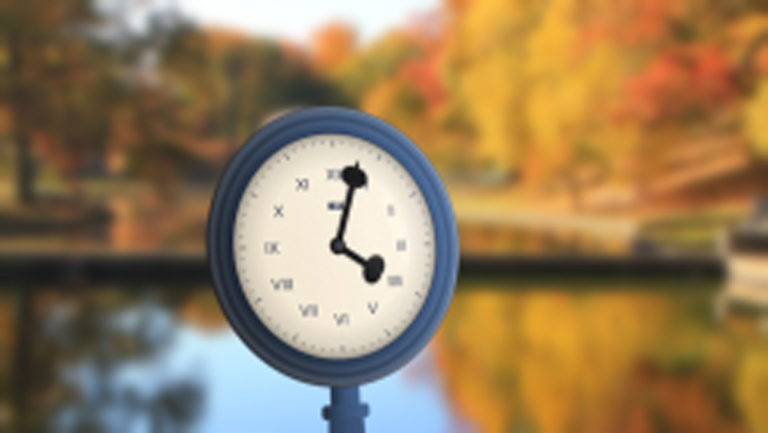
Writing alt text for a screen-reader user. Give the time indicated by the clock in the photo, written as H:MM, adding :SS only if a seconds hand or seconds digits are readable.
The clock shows 4:03
